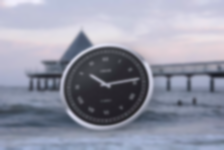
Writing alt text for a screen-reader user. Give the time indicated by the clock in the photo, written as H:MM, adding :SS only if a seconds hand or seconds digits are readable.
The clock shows 10:14
